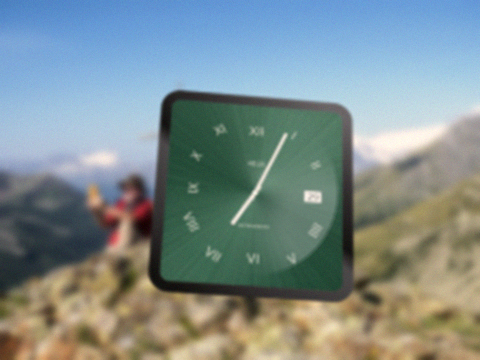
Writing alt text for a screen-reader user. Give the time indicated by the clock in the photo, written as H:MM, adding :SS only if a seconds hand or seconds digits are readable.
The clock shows 7:04
